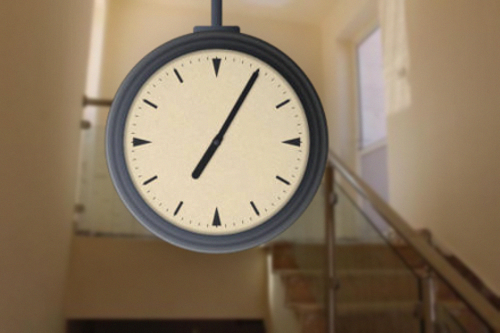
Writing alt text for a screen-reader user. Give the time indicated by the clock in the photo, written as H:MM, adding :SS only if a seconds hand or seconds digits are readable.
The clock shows 7:05
